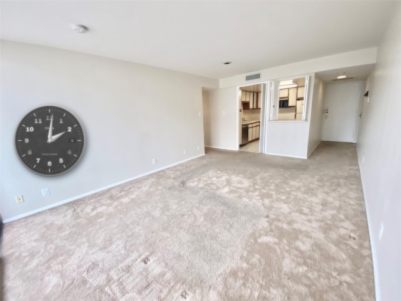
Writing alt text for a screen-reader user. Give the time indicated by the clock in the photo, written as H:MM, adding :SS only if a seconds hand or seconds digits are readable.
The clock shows 2:01
